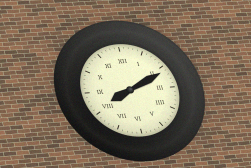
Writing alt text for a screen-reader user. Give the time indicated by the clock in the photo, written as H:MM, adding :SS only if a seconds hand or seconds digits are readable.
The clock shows 8:11
